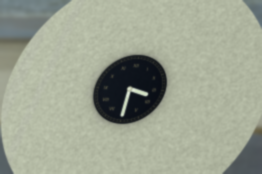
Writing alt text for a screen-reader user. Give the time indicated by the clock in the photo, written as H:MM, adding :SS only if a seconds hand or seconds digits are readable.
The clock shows 3:30
